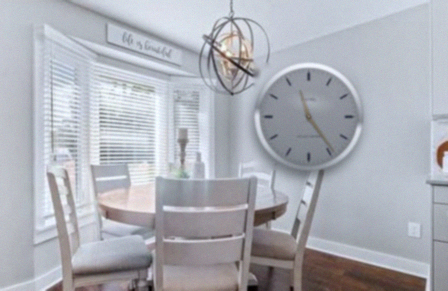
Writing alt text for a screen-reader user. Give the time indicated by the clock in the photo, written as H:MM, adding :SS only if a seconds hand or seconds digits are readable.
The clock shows 11:24
